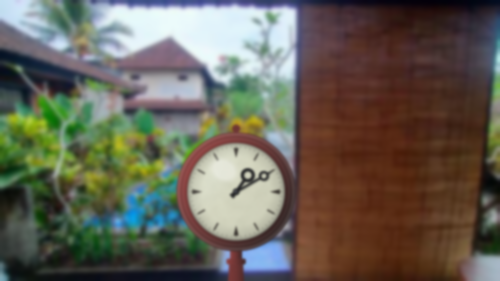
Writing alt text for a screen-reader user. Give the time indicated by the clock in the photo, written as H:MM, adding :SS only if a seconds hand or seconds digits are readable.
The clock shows 1:10
